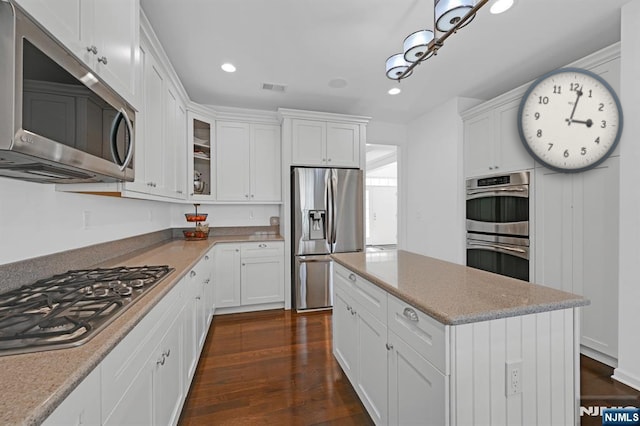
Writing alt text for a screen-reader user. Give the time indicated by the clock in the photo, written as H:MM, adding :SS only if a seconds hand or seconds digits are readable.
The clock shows 3:02
